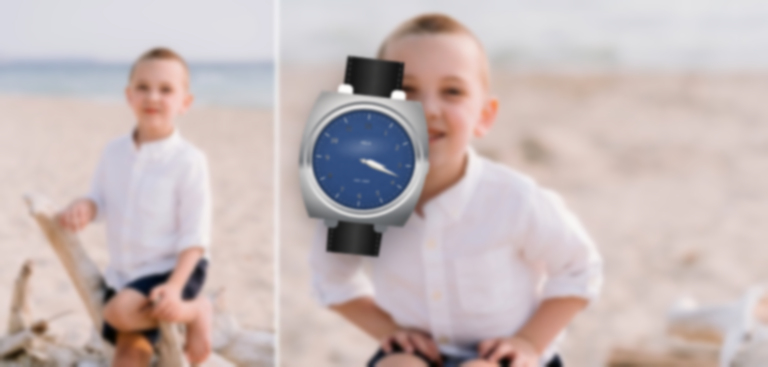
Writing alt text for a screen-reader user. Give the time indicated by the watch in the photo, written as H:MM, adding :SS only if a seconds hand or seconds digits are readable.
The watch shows 3:18
